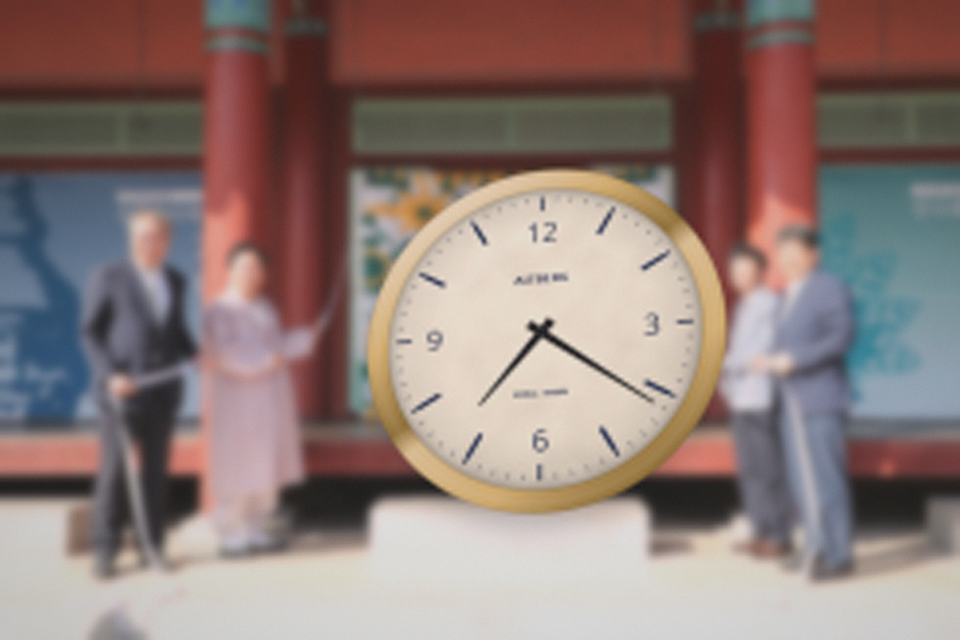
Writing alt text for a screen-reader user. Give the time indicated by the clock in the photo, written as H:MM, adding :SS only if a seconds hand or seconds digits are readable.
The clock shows 7:21
